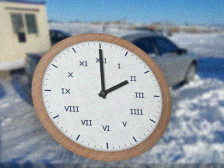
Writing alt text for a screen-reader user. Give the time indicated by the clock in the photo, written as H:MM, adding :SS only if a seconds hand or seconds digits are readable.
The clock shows 2:00
